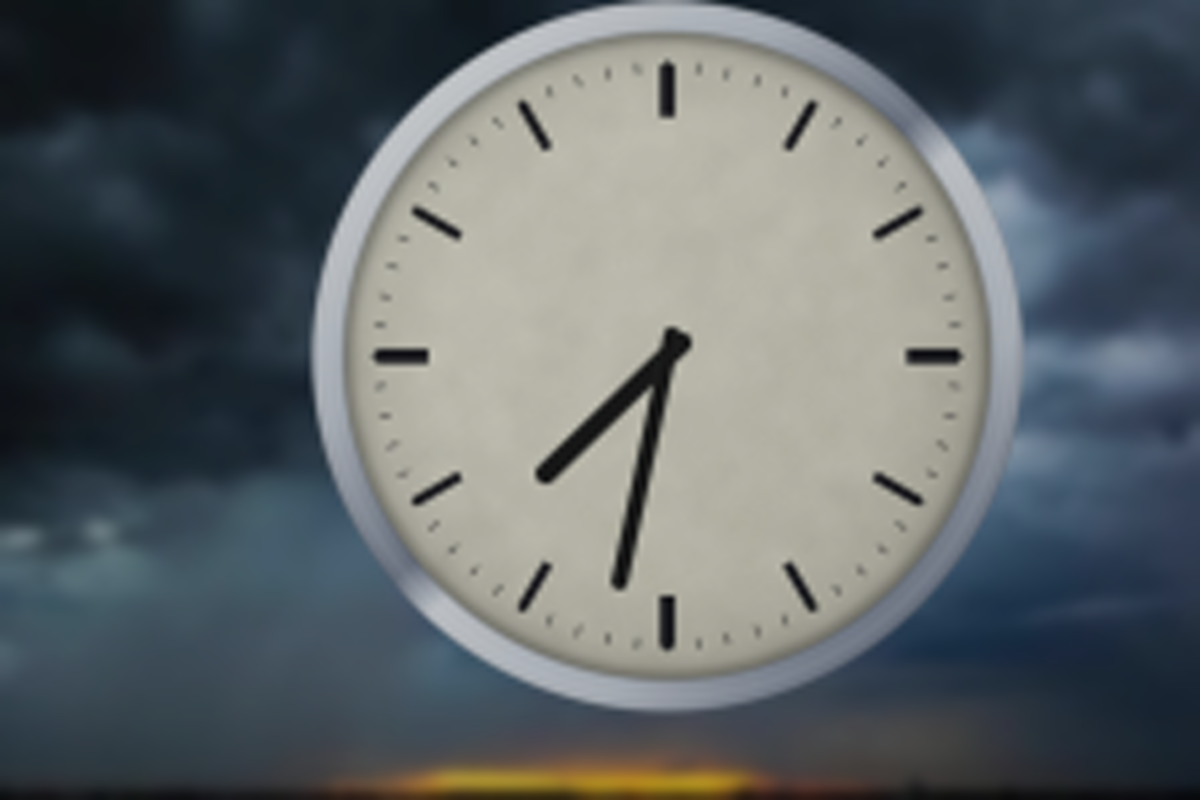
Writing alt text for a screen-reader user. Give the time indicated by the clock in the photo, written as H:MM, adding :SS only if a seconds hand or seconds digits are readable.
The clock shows 7:32
